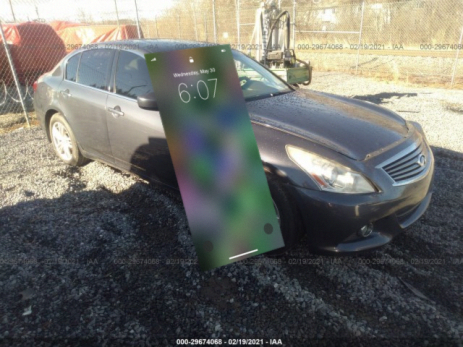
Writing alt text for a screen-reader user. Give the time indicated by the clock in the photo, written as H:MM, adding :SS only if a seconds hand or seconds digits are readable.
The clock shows 6:07
